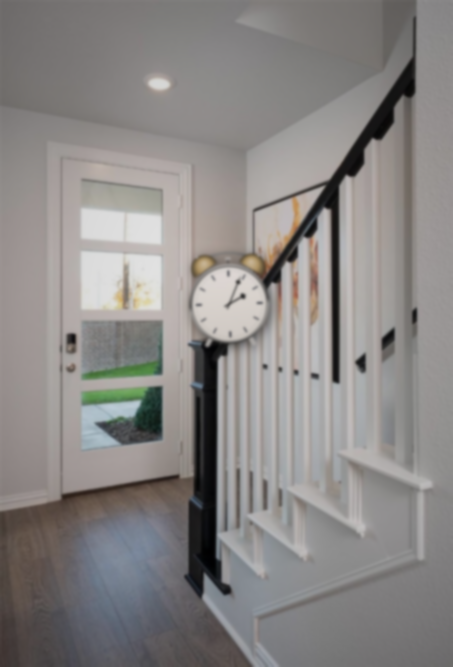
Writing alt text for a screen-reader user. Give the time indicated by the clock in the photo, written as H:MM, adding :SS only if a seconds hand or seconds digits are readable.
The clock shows 2:04
